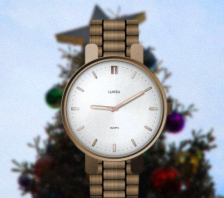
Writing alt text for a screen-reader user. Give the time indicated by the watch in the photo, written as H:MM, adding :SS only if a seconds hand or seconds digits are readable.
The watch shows 9:10
